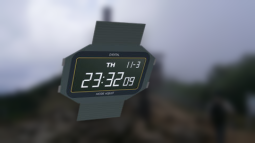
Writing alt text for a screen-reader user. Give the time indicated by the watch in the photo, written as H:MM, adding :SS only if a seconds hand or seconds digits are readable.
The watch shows 23:32:09
